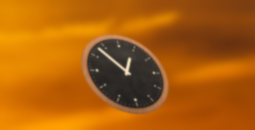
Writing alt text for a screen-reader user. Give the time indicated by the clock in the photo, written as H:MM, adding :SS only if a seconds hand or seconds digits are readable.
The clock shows 12:53
